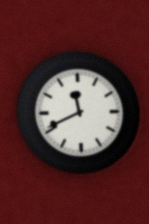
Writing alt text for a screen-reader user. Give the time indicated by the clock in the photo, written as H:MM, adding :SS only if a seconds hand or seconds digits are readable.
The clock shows 11:41
